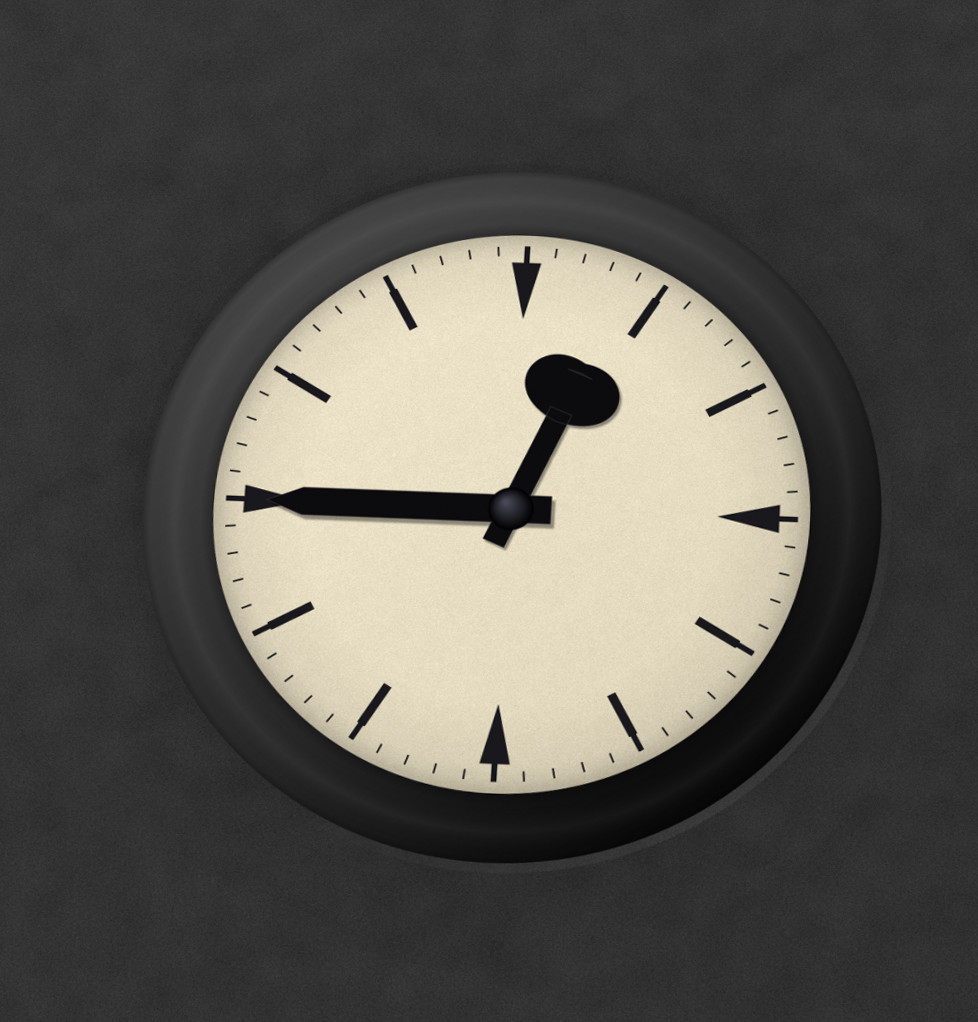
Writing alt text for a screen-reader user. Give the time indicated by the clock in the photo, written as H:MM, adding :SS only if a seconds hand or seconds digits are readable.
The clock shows 12:45
